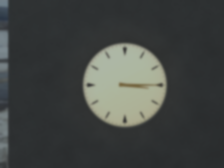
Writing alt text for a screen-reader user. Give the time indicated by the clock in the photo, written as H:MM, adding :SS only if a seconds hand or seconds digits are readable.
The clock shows 3:15
